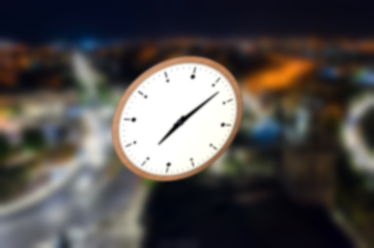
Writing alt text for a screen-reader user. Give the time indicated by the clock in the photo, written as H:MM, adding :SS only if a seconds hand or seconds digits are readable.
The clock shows 7:07
